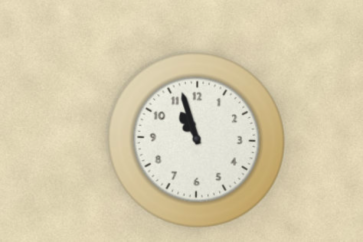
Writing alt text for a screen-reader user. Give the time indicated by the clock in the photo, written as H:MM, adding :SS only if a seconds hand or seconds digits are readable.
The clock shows 10:57
